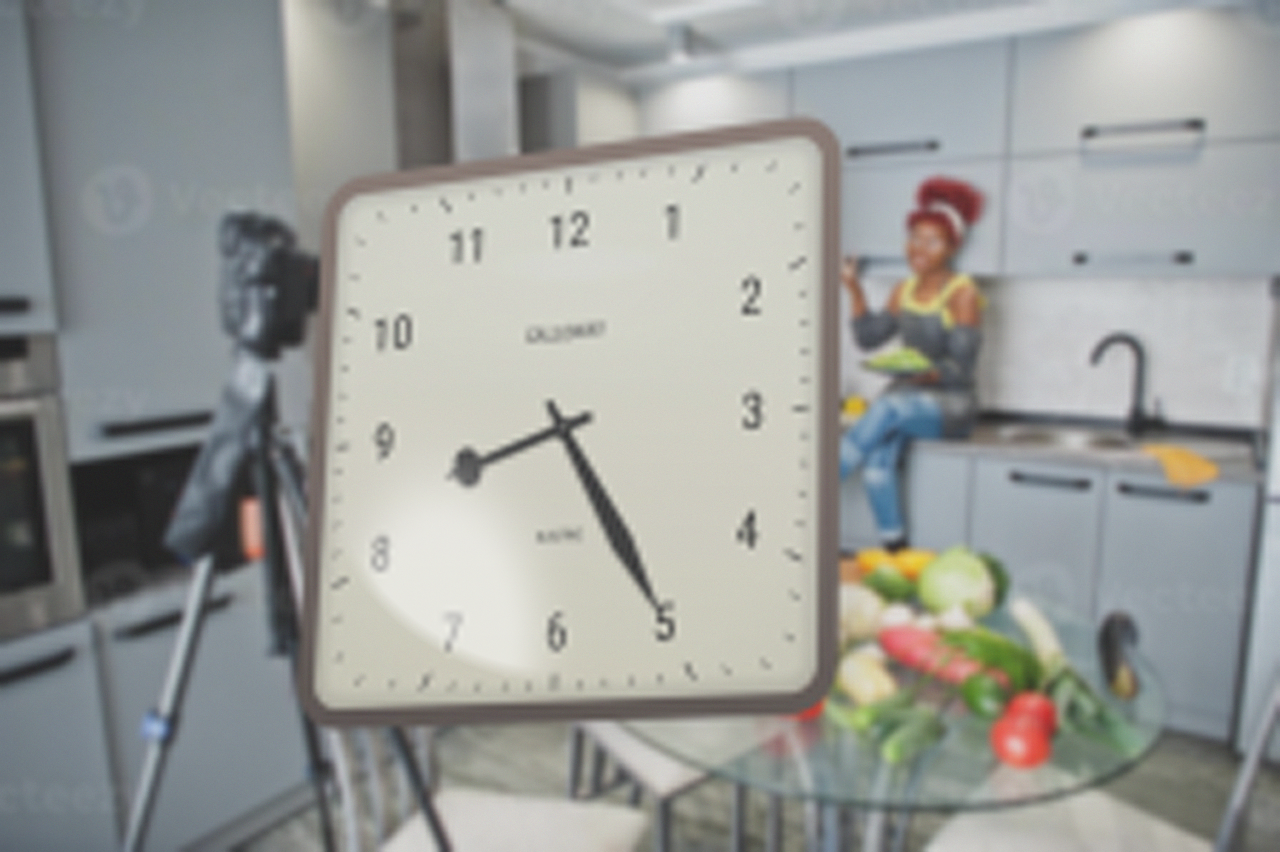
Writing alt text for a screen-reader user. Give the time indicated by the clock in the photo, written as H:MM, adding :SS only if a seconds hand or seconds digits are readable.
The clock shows 8:25
